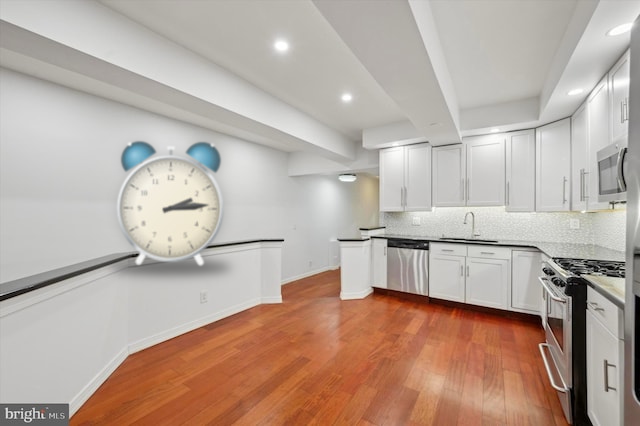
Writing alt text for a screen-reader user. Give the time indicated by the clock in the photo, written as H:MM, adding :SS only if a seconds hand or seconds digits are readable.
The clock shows 2:14
